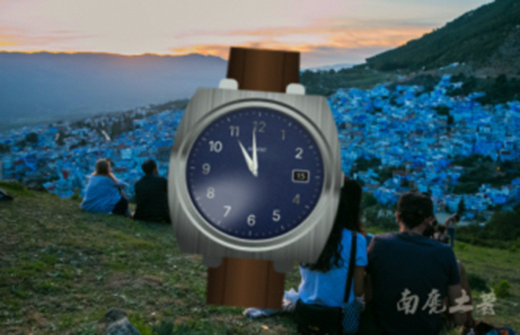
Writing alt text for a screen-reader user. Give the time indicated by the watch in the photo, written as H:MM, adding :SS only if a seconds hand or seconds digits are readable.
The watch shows 10:59
